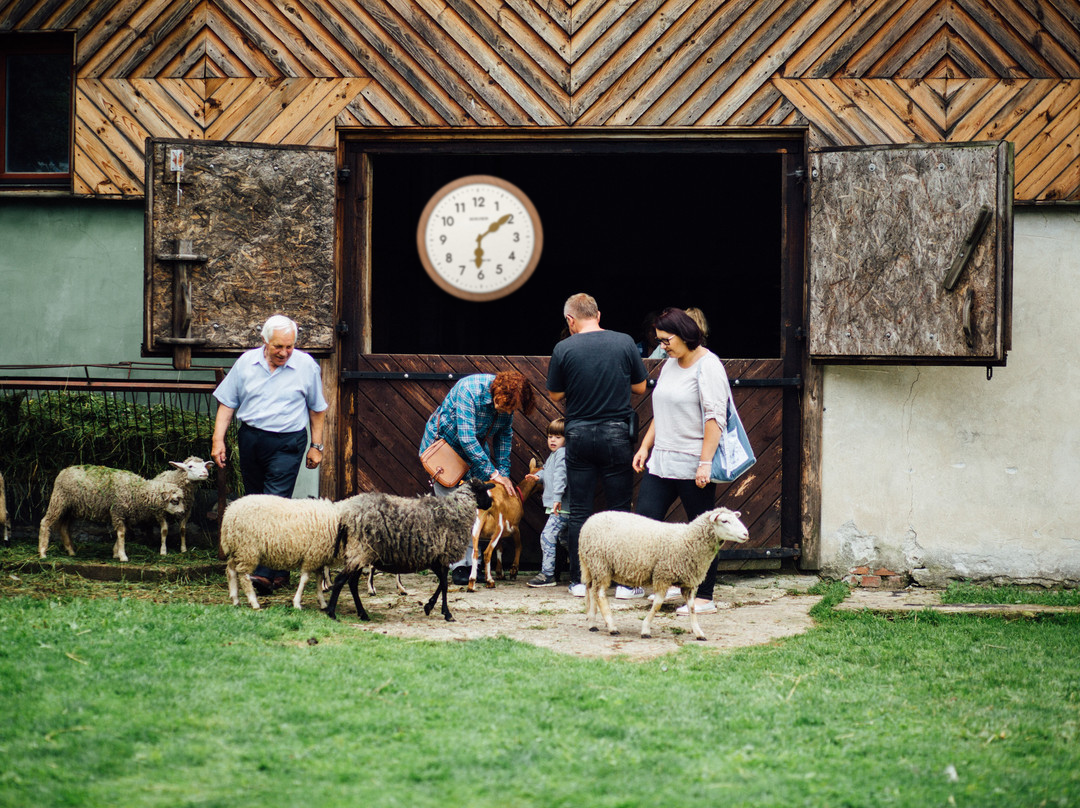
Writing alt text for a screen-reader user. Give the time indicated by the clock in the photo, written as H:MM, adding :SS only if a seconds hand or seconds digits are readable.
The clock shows 6:09
